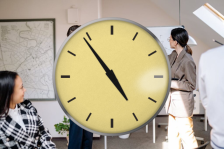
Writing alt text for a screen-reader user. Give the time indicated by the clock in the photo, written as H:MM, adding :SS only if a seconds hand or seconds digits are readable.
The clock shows 4:54
